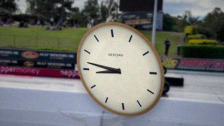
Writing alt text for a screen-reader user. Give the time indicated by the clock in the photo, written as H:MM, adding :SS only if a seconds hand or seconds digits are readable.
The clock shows 8:47
